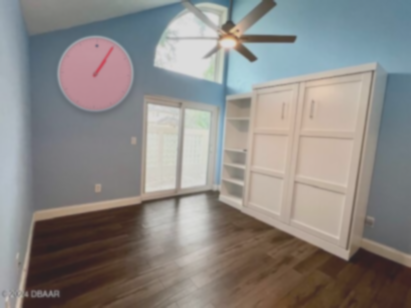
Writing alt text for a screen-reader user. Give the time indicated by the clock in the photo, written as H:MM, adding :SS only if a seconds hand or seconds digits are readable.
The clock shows 1:05
